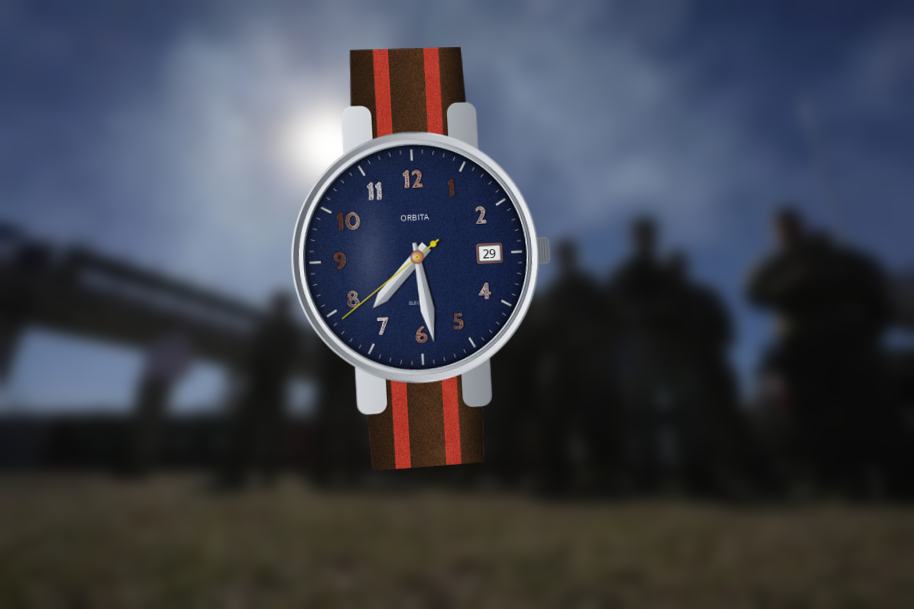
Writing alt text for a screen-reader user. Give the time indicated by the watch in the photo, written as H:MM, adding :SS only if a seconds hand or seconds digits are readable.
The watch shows 7:28:39
